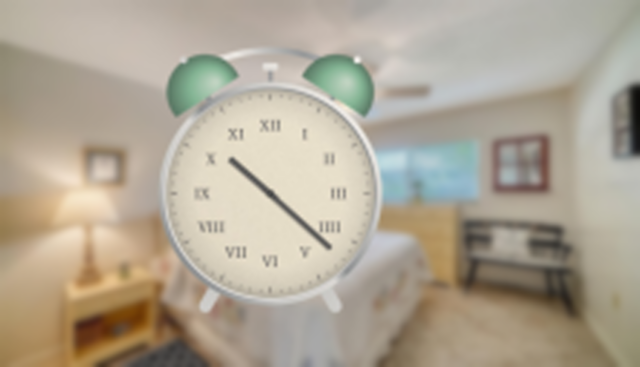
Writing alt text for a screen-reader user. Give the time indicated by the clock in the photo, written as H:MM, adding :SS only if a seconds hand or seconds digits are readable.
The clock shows 10:22
